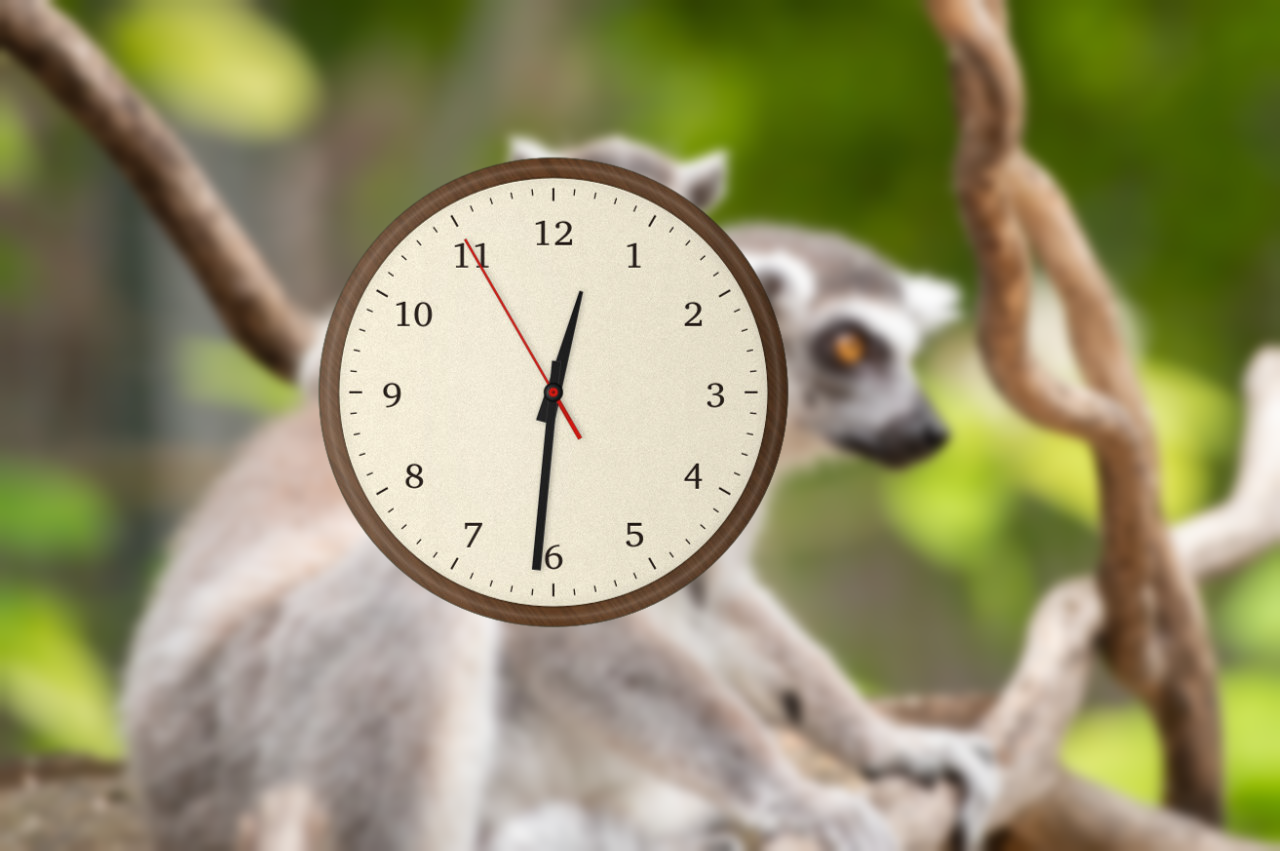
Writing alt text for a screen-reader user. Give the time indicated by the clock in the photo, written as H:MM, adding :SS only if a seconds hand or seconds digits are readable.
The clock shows 12:30:55
